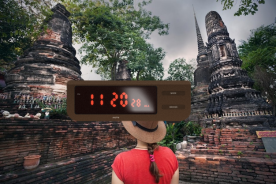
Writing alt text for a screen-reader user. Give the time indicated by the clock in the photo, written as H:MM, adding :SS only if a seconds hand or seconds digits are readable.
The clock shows 11:20:28
